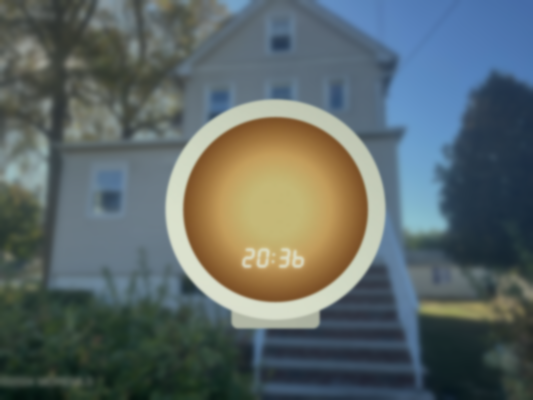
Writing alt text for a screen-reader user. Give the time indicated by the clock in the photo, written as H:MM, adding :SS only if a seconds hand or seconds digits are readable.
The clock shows 20:36
